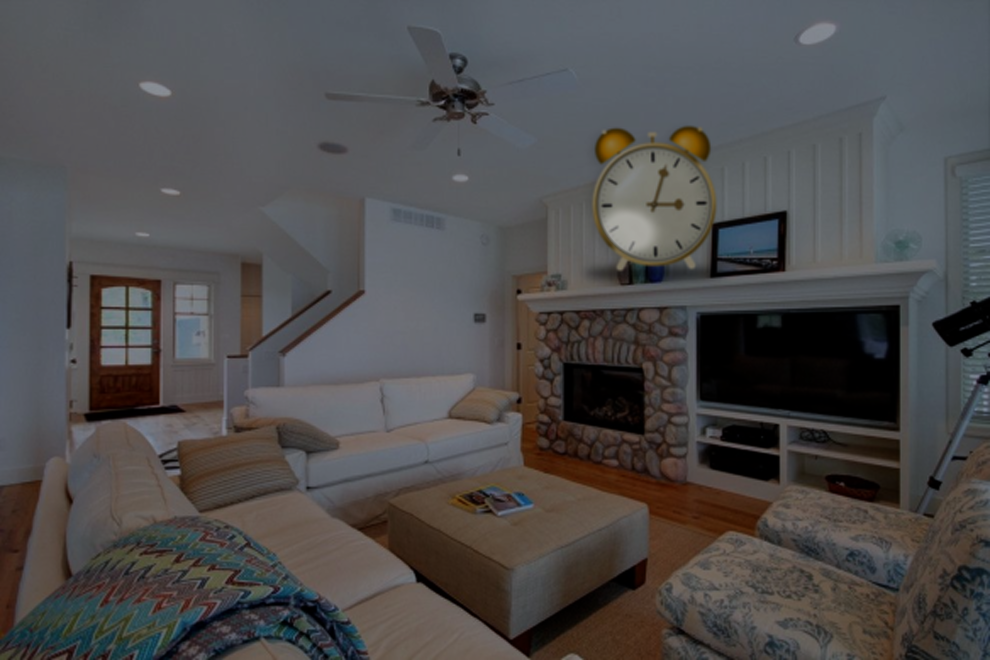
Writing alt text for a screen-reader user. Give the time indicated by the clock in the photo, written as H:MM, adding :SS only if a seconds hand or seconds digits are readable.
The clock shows 3:03
